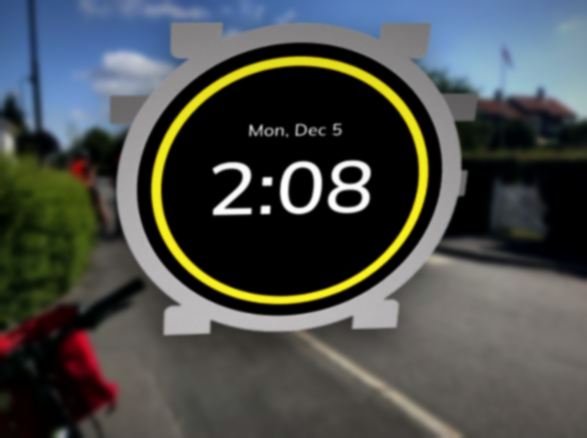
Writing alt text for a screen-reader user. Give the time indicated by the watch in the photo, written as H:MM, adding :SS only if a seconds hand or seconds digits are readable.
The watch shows 2:08
